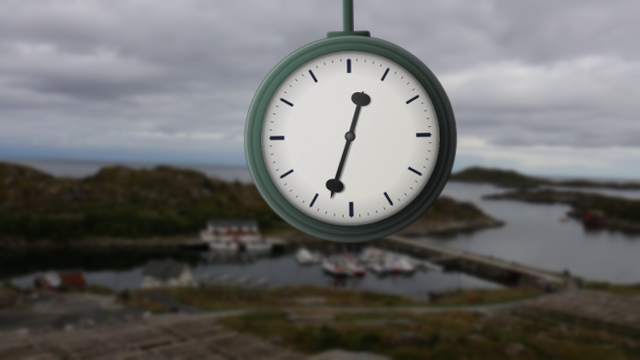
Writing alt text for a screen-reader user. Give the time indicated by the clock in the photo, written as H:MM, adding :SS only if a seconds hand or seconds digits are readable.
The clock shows 12:33
